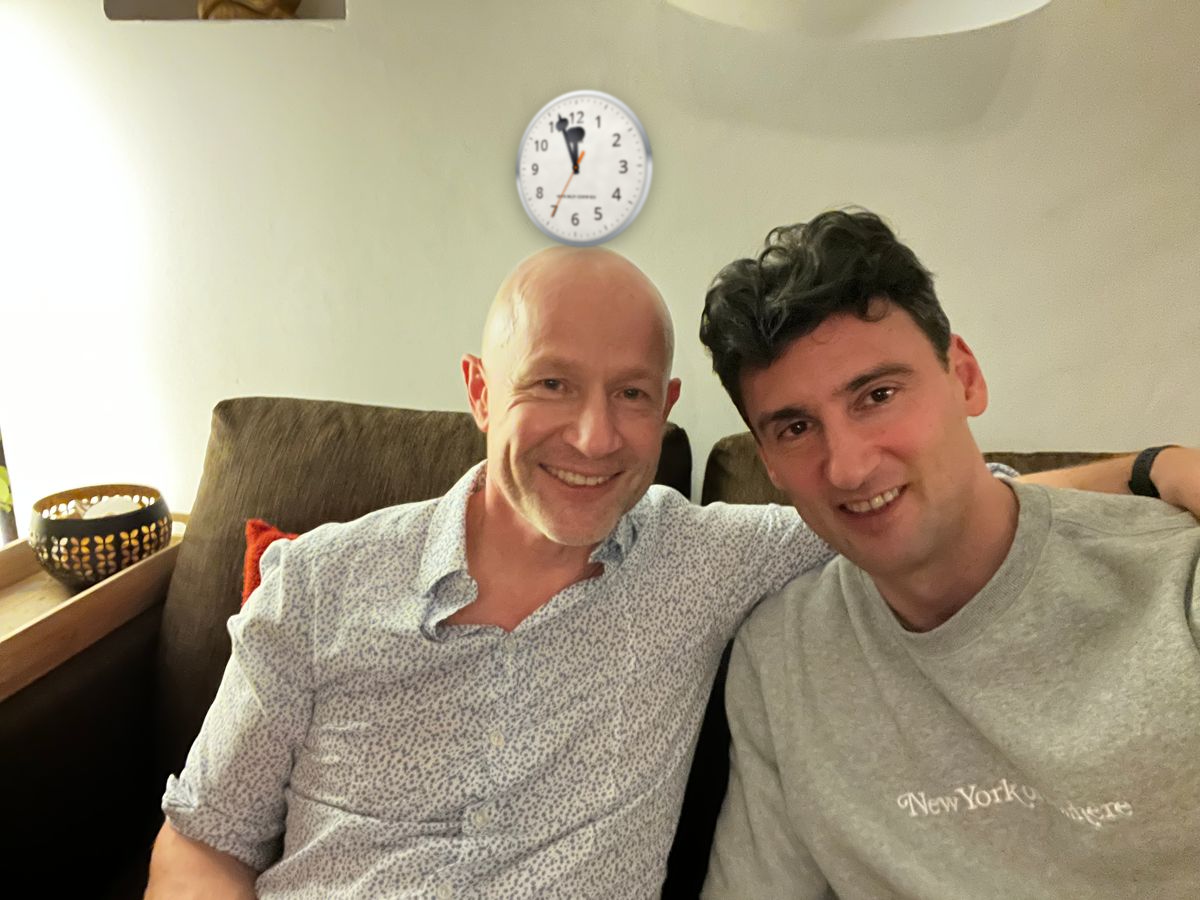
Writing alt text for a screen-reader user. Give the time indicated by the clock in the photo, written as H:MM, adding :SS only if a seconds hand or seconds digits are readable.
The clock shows 11:56:35
